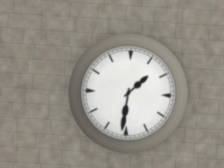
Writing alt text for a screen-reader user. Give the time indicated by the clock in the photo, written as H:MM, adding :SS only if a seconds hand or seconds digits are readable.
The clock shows 1:31
